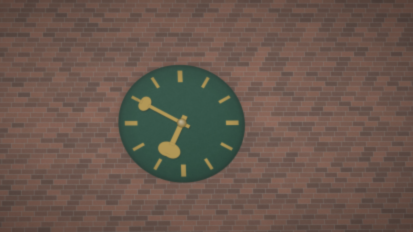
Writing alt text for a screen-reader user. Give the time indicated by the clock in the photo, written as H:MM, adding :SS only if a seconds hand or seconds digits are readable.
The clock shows 6:50
